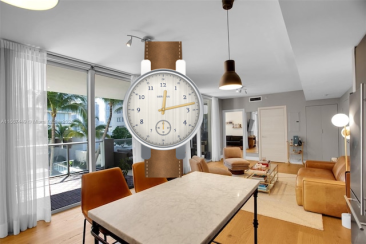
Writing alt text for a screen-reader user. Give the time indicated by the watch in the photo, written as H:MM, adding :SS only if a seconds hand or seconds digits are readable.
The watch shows 12:13
